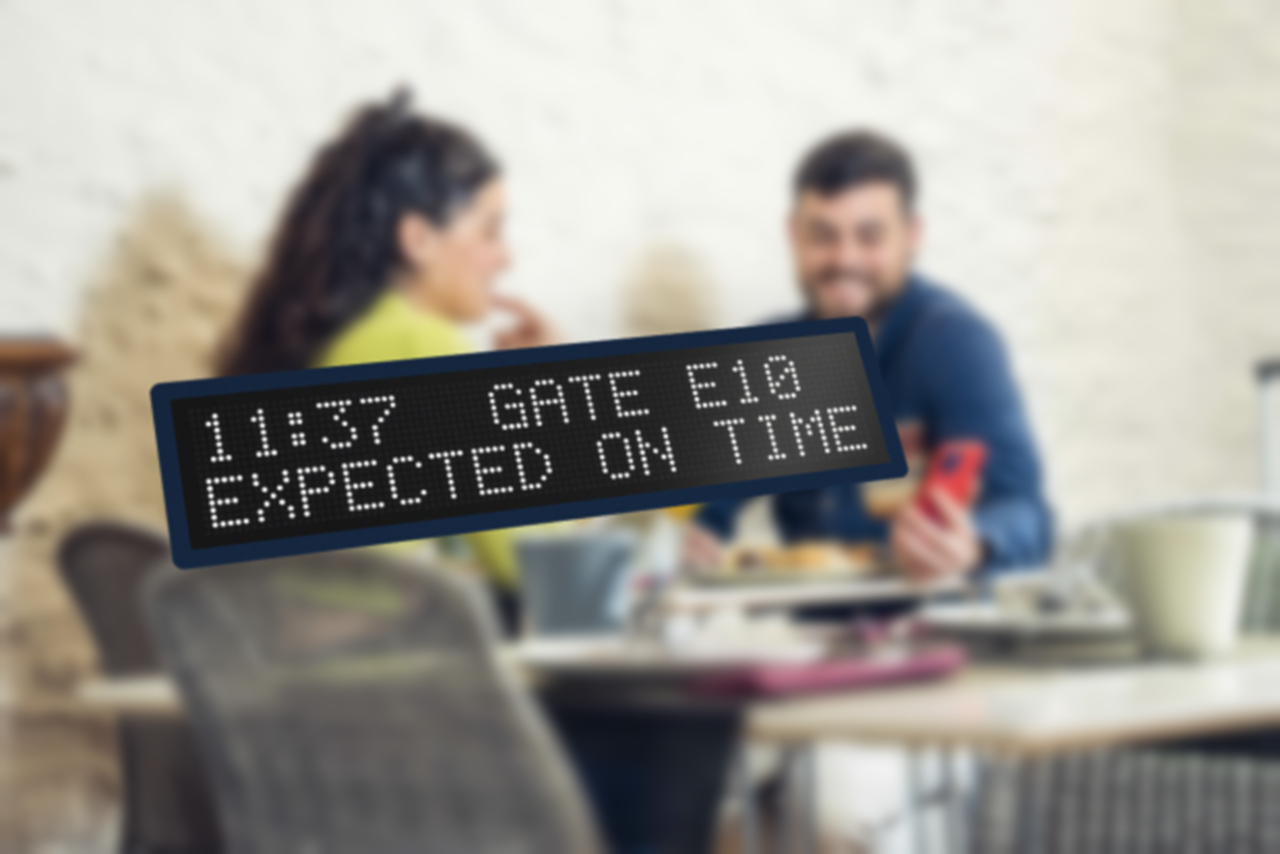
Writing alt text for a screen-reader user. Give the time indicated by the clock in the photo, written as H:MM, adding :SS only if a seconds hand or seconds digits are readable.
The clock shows 11:37
